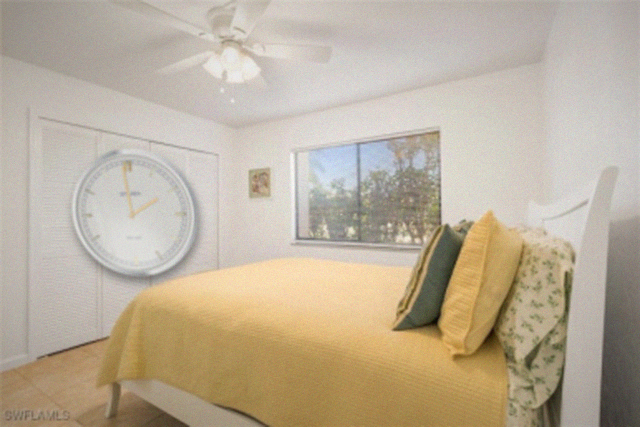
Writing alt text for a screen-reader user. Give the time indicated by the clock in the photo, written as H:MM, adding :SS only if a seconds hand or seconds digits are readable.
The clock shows 1:59
